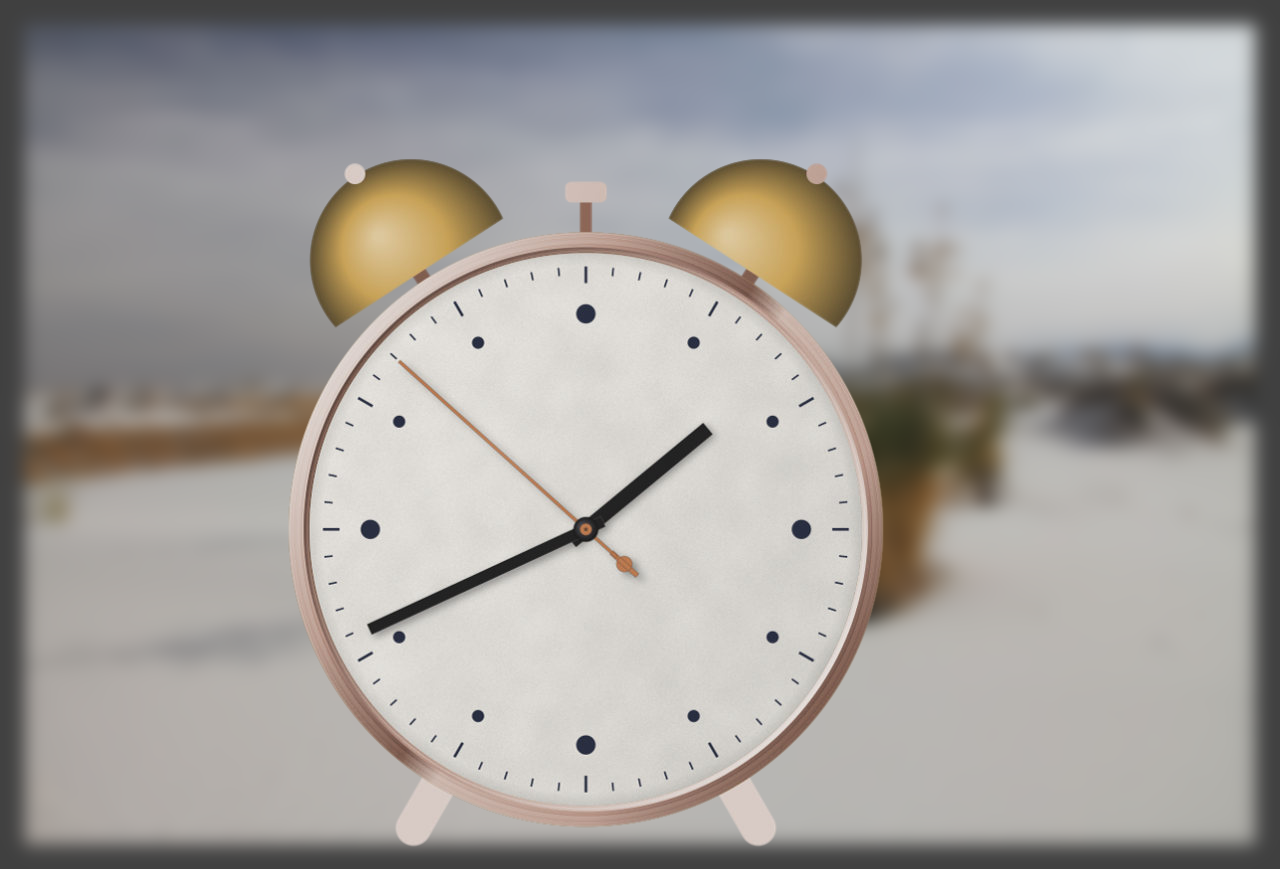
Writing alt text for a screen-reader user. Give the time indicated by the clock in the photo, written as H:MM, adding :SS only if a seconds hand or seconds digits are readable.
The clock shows 1:40:52
